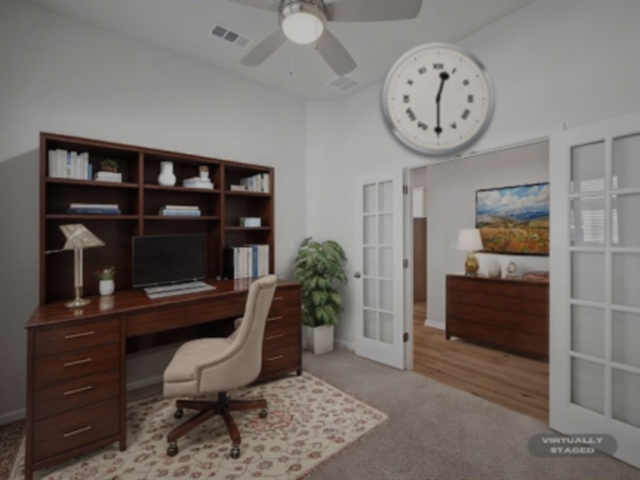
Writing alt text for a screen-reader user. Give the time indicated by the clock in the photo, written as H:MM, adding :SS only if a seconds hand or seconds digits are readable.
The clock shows 12:30
